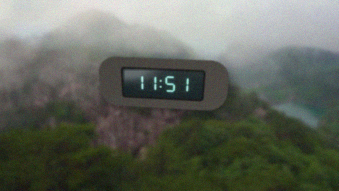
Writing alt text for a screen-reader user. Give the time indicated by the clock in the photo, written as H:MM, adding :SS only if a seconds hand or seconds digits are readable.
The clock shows 11:51
